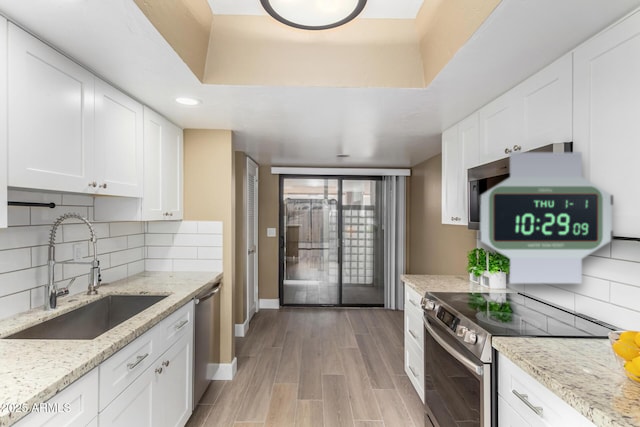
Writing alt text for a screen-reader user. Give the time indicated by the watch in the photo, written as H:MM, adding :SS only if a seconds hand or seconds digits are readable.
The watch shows 10:29:09
